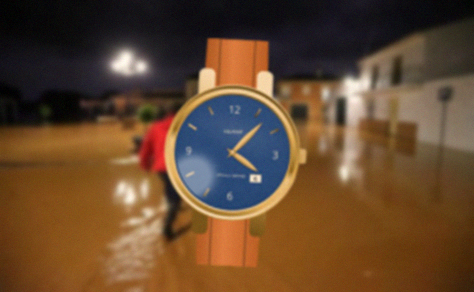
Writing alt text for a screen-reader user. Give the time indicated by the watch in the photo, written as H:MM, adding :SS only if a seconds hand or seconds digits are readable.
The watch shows 4:07
